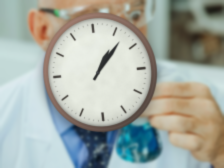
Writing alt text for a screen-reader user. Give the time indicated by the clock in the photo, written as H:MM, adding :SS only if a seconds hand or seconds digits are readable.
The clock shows 1:07
